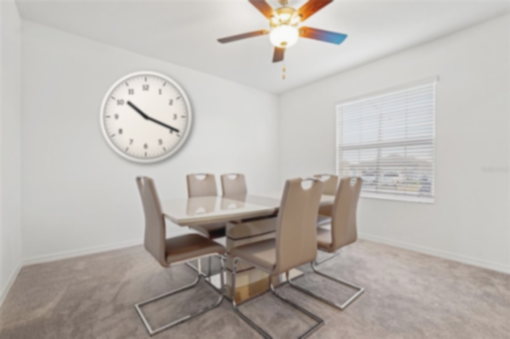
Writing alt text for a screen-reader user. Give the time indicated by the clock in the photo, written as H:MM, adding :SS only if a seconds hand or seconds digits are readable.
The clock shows 10:19
